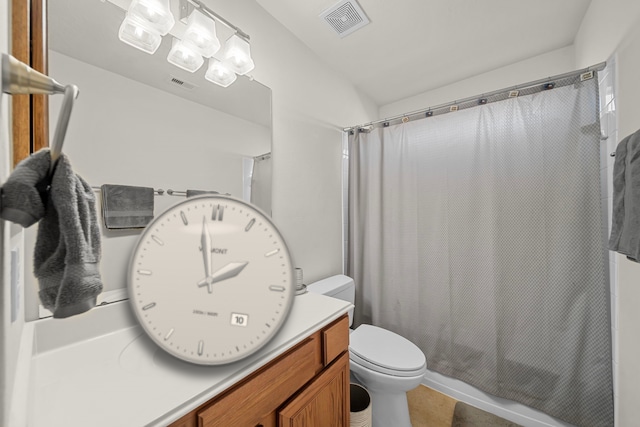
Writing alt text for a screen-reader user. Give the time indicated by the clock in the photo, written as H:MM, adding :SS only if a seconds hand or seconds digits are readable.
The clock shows 1:58
